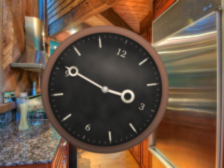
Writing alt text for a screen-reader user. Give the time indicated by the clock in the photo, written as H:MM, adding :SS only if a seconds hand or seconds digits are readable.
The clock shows 2:46
